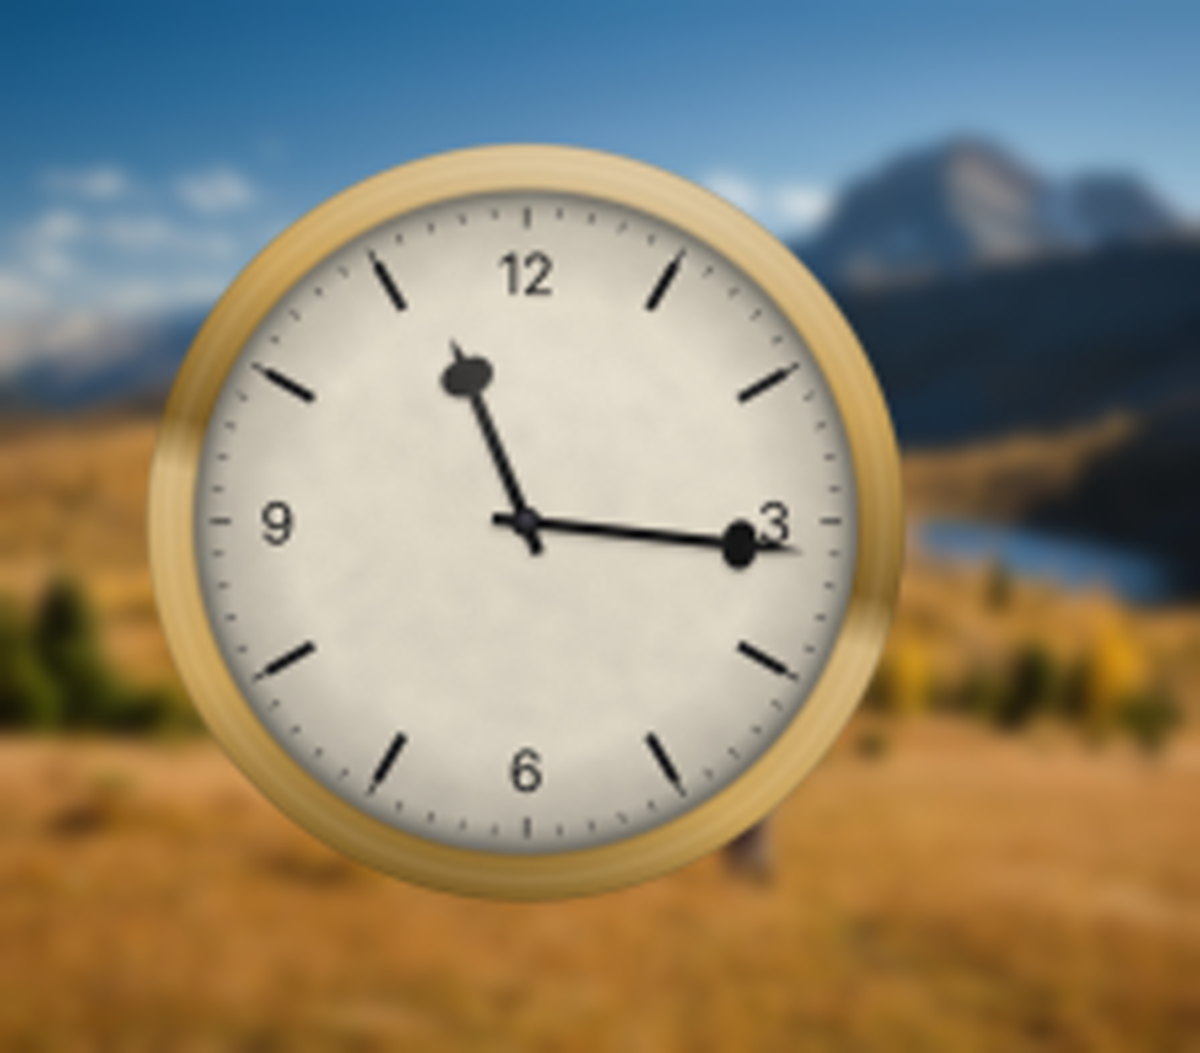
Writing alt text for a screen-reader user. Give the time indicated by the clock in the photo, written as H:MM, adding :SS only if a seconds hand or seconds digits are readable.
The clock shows 11:16
